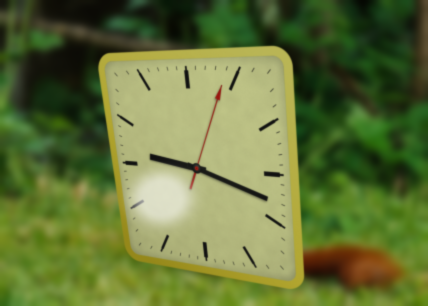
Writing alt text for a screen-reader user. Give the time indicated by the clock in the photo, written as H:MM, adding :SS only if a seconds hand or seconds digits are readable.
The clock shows 9:18:04
